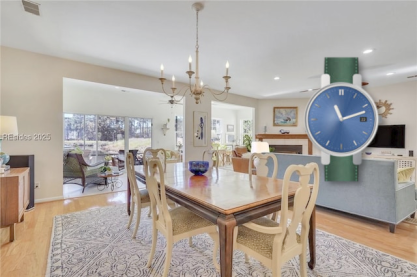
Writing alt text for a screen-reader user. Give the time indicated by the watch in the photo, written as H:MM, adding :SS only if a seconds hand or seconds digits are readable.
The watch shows 11:12
